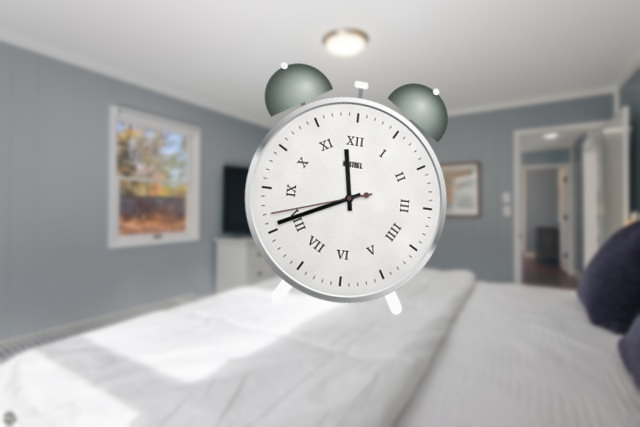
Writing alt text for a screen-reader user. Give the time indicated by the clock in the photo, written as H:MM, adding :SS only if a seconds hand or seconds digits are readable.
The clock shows 11:40:42
